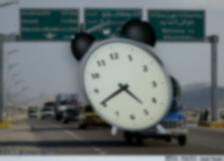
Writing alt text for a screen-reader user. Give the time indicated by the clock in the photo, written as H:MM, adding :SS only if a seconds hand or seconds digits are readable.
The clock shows 4:41
